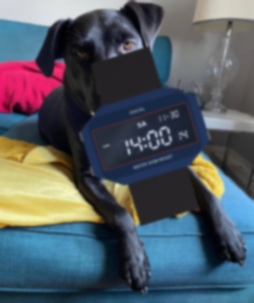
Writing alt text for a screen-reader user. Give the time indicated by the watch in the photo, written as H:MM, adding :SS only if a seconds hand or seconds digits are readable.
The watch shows 14:00
